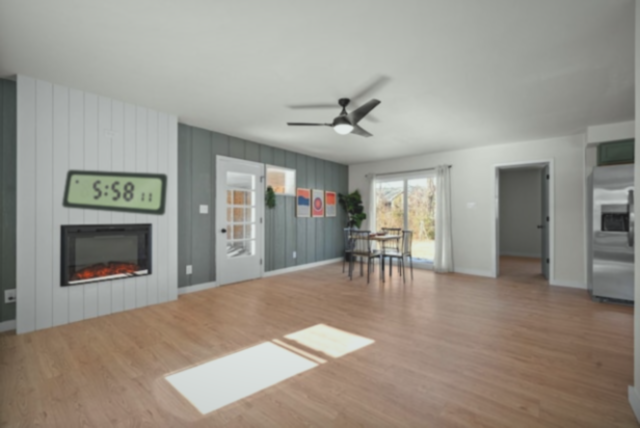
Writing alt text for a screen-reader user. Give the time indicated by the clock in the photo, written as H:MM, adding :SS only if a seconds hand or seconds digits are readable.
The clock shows 5:58
